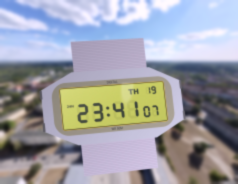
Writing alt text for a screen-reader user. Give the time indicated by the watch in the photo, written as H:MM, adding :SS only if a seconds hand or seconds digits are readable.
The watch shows 23:41:07
